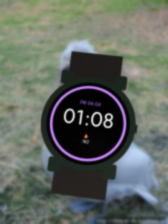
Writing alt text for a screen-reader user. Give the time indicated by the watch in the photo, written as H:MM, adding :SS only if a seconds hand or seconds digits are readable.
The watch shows 1:08
